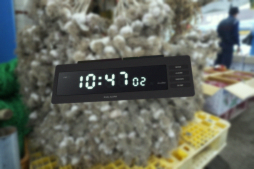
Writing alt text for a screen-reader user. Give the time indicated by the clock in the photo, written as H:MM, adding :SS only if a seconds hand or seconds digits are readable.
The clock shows 10:47:02
